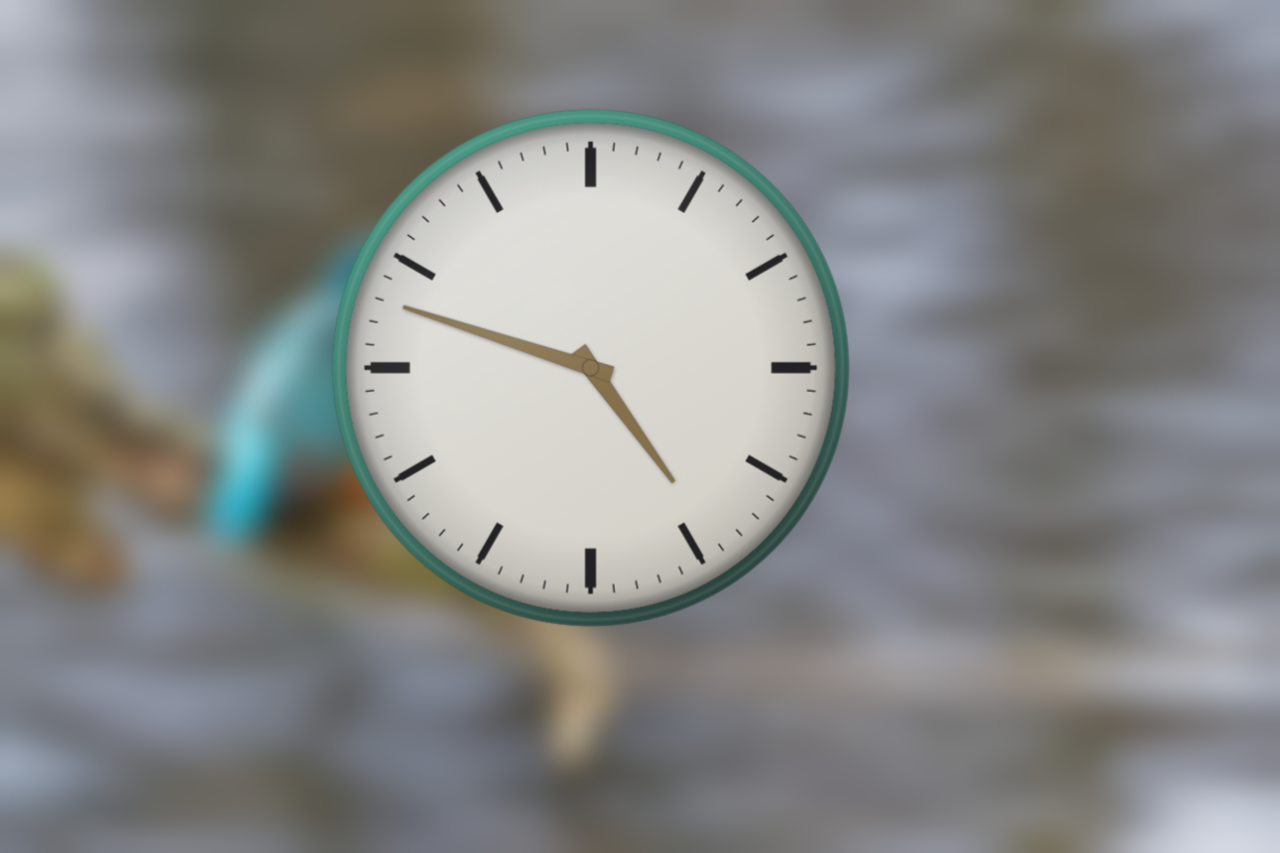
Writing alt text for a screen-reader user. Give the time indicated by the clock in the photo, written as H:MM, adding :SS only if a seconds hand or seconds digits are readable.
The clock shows 4:48
